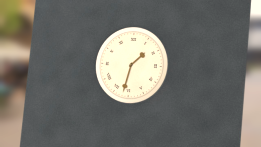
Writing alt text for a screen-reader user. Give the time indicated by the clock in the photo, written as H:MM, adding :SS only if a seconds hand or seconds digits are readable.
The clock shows 1:32
